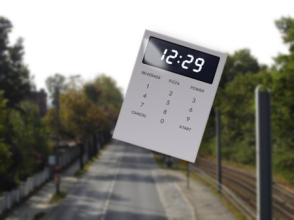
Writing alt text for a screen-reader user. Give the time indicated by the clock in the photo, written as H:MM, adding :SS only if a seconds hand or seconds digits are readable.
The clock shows 12:29
